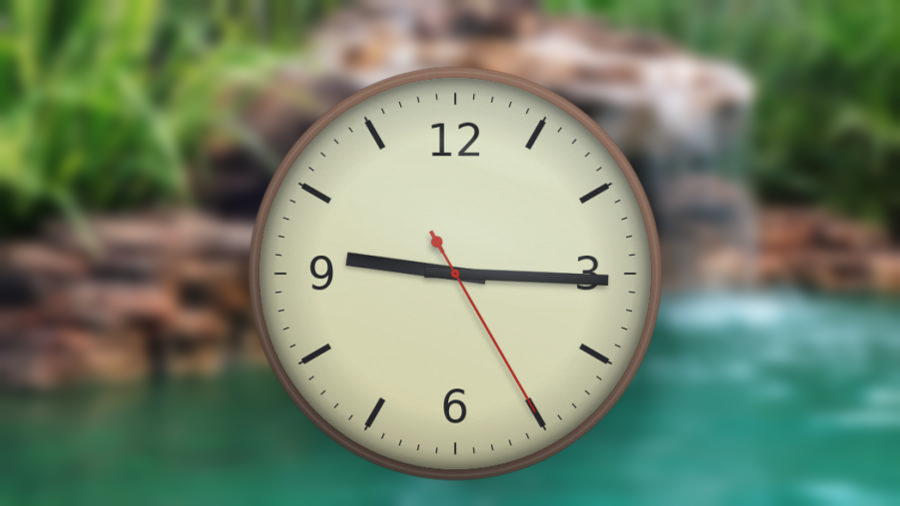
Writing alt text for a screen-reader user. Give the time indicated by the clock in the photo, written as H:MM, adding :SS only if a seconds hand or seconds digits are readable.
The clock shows 9:15:25
